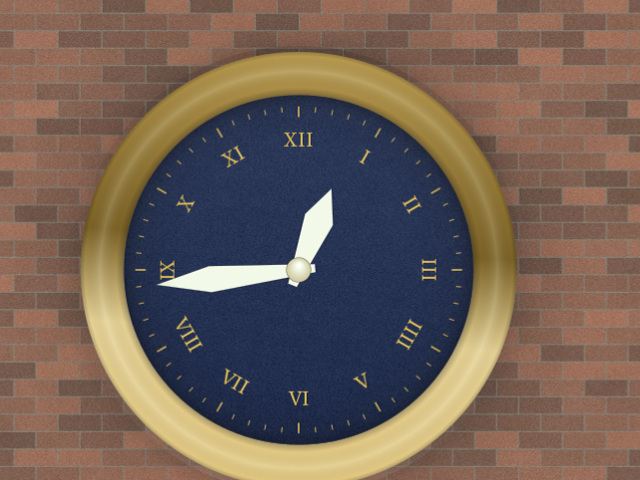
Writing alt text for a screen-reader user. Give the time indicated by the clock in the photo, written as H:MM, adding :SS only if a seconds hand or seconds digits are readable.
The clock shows 12:44
